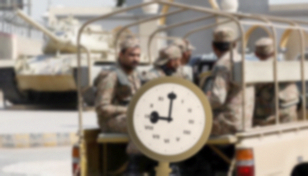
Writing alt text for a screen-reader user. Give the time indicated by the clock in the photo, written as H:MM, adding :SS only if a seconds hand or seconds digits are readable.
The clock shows 9:00
